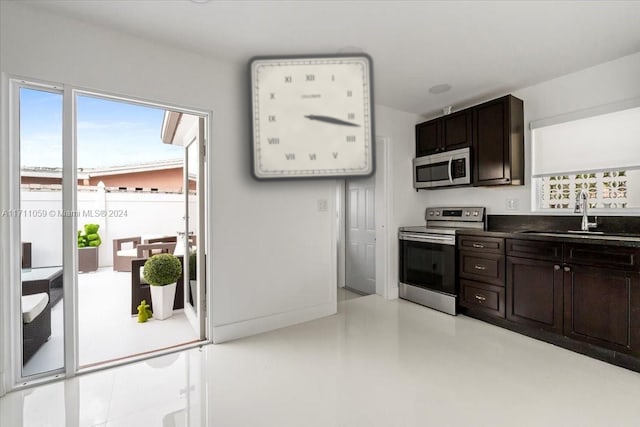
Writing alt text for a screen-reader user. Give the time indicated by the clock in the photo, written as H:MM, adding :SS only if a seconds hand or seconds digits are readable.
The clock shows 3:17
